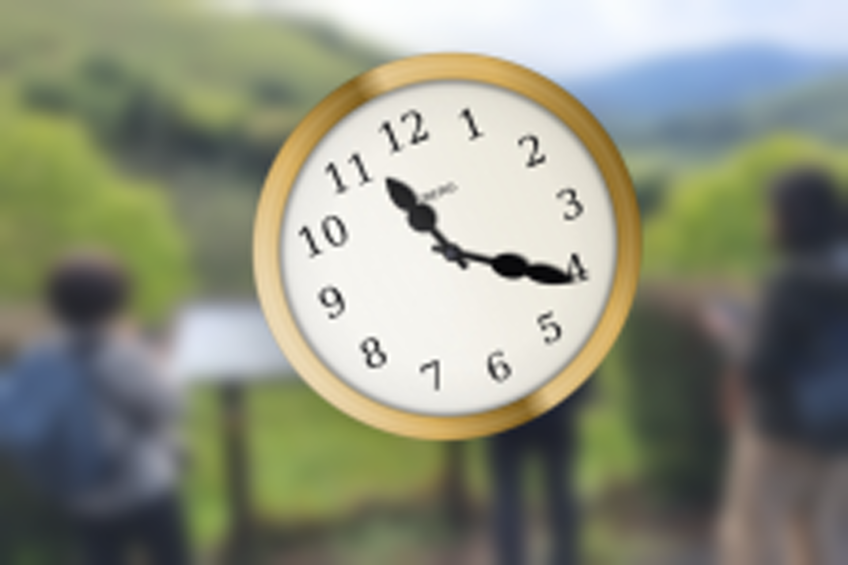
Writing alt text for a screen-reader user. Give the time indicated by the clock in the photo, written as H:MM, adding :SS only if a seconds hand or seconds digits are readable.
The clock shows 11:21
